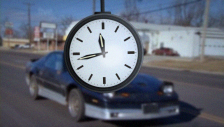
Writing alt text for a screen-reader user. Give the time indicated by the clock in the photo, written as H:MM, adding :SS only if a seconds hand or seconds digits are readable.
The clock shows 11:43
